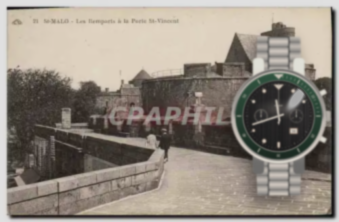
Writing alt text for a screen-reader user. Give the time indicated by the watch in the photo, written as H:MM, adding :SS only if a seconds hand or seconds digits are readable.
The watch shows 11:42
